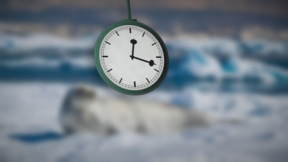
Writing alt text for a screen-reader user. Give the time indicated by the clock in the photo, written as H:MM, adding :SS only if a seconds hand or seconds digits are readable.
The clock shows 12:18
